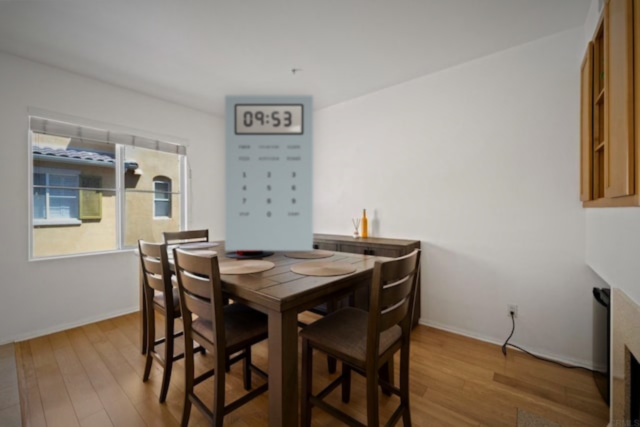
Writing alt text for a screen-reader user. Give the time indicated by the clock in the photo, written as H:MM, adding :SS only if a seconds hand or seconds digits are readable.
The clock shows 9:53
